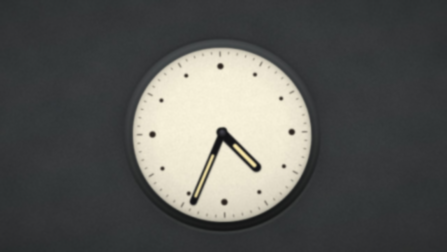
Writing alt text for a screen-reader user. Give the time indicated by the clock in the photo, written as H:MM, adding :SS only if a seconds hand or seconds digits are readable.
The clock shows 4:34
